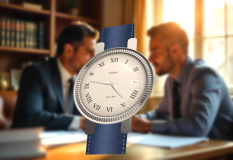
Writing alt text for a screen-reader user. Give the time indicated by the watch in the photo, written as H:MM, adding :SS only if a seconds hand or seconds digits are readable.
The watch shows 4:47
